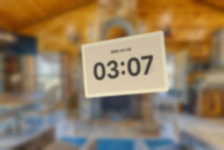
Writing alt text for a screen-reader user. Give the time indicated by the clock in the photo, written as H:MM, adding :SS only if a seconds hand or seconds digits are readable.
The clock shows 3:07
